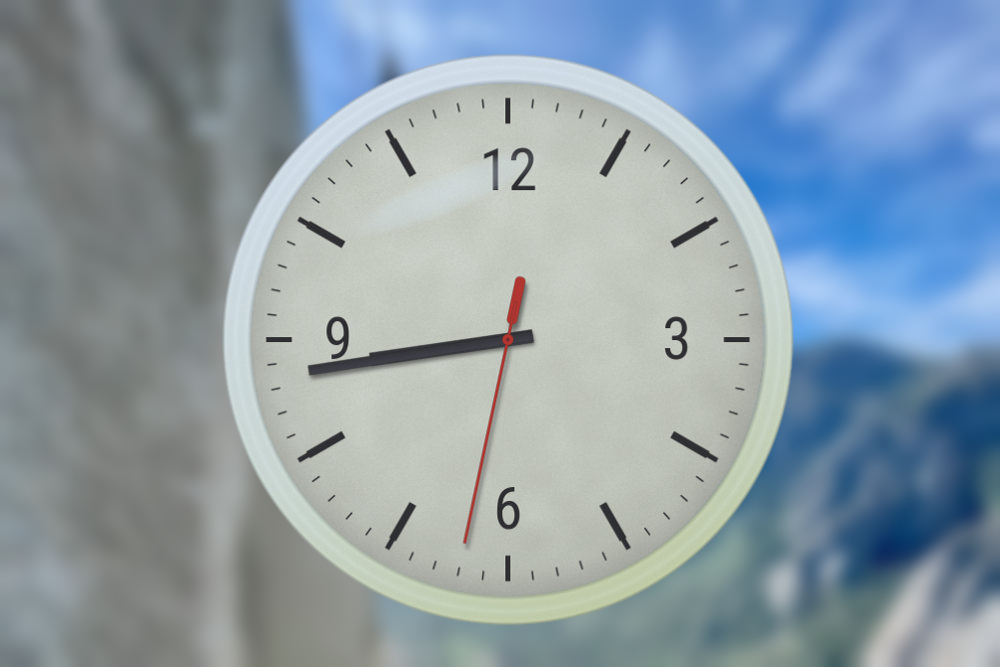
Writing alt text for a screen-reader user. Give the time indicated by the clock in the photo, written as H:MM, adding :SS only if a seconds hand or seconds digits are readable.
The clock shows 8:43:32
